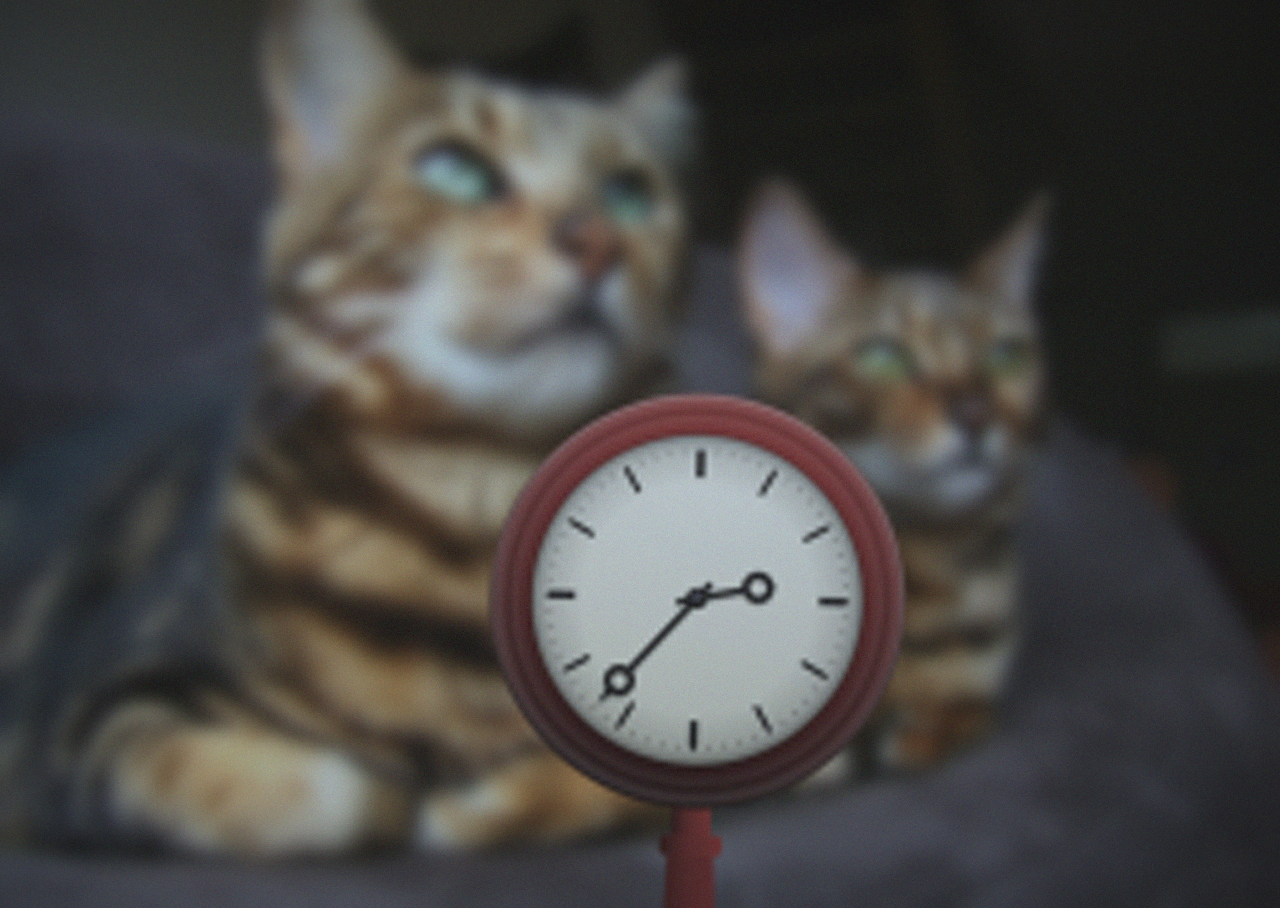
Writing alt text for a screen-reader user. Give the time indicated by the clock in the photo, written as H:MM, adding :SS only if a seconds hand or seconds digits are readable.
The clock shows 2:37
